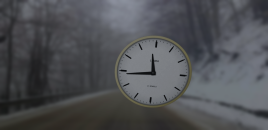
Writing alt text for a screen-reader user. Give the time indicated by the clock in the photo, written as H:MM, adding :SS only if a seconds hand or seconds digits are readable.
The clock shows 11:44
